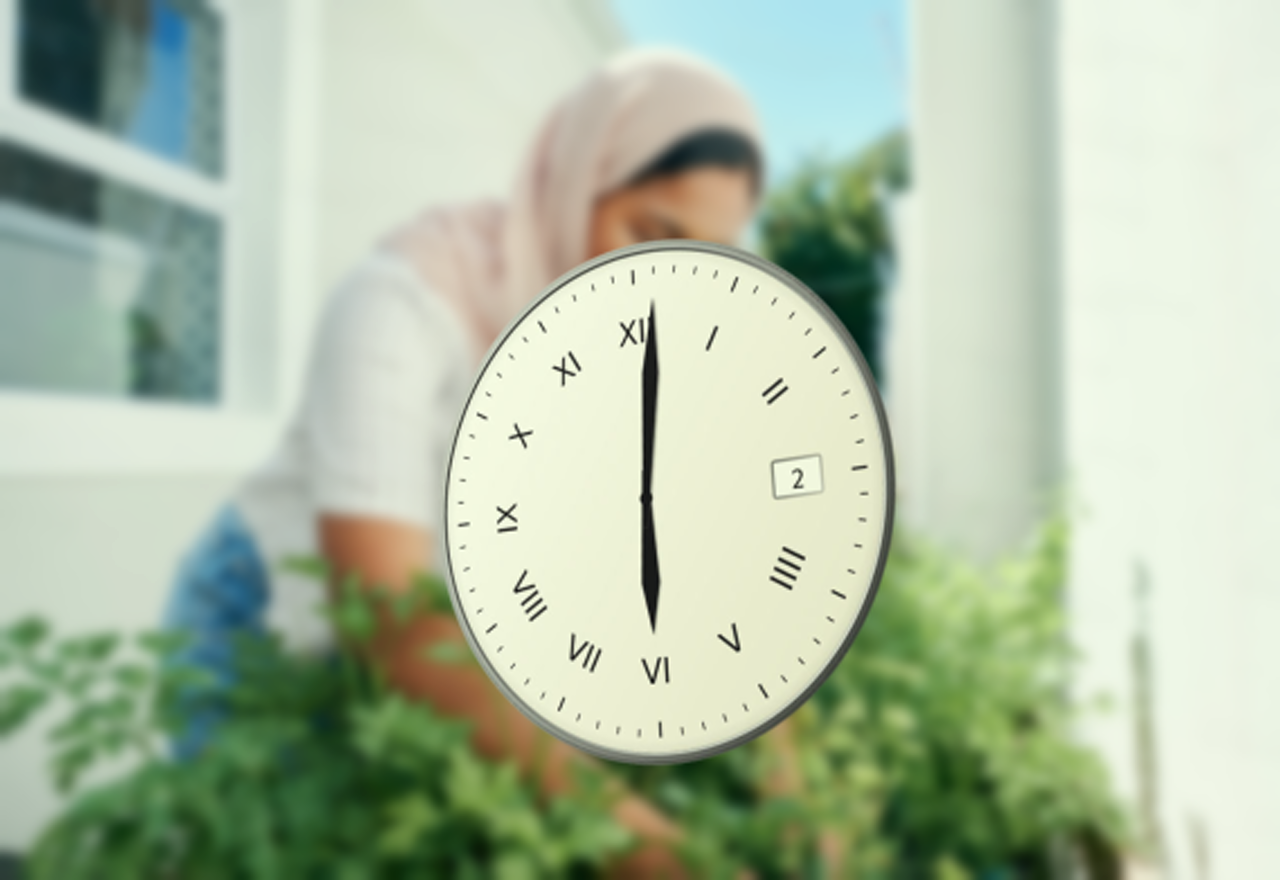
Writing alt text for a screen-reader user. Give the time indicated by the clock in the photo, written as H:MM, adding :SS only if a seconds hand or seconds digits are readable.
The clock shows 6:01
